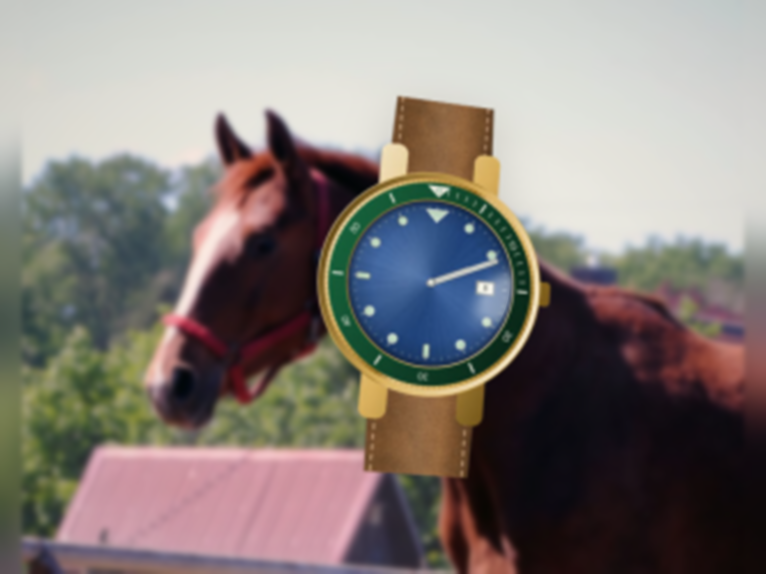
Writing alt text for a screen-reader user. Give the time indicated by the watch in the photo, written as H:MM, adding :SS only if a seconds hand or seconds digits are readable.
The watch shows 2:11
